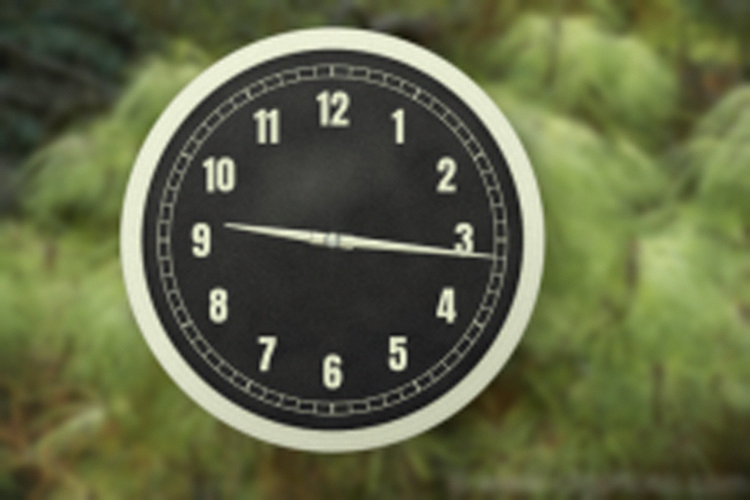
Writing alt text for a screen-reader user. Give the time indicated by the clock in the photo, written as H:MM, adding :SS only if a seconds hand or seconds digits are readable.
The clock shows 9:16
